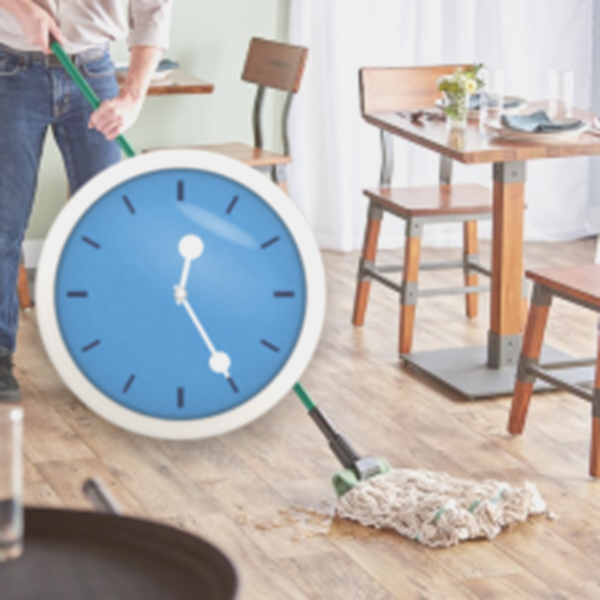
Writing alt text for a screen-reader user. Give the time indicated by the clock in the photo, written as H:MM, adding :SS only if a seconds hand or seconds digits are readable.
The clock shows 12:25
